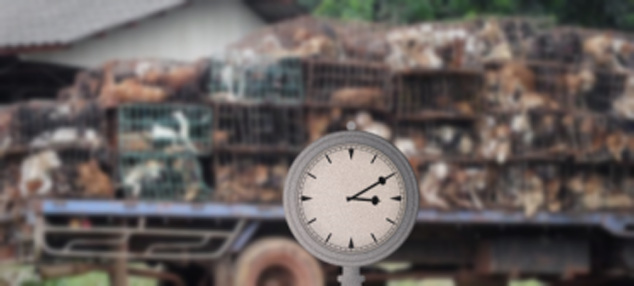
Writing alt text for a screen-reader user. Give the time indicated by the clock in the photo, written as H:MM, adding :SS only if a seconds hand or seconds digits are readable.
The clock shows 3:10
